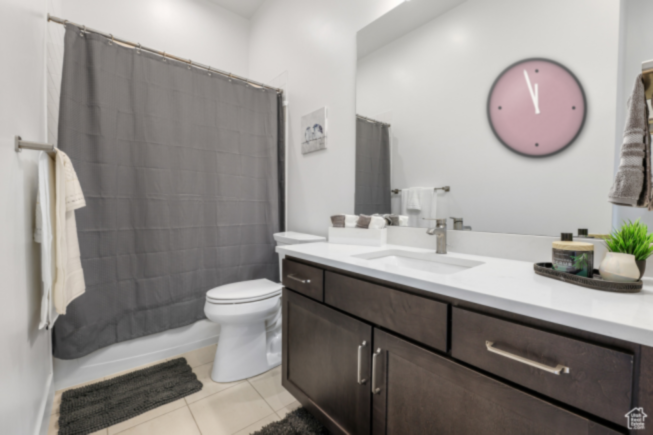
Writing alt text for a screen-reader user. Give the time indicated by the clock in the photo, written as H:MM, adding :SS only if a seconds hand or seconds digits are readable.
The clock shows 11:57
